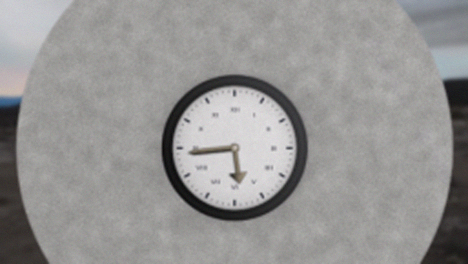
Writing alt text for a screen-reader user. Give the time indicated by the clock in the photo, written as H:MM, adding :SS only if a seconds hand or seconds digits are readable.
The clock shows 5:44
